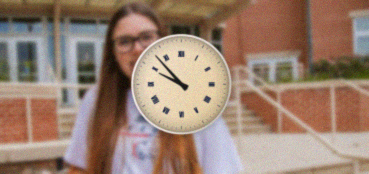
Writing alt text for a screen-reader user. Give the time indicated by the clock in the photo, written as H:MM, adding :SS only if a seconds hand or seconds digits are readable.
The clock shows 9:53
